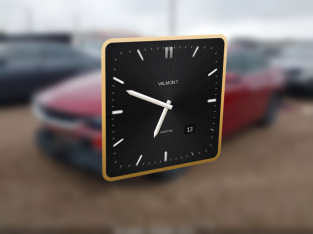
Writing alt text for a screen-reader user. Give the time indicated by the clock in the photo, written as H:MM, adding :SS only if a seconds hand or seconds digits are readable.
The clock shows 6:49
